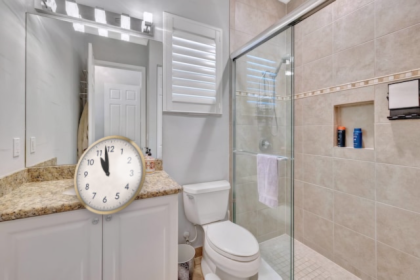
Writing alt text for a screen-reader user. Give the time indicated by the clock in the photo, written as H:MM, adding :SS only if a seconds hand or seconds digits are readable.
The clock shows 10:58
